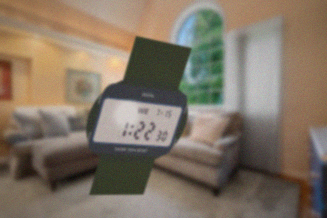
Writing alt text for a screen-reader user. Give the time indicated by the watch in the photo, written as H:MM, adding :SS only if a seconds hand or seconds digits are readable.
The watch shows 1:22:30
